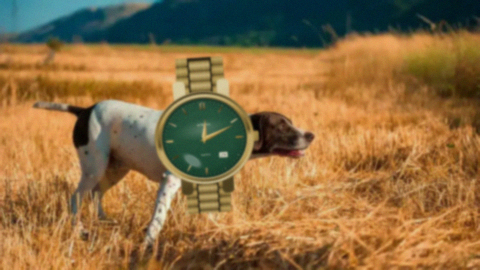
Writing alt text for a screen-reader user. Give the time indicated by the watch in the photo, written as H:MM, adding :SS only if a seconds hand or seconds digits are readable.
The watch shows 12:11
